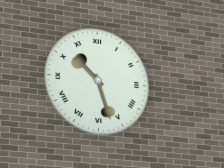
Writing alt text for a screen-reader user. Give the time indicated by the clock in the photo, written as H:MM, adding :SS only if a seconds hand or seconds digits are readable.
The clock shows 10:27
